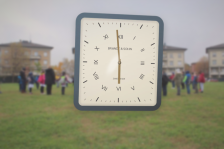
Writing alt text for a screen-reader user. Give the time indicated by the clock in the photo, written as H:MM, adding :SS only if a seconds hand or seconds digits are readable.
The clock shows 5:59
